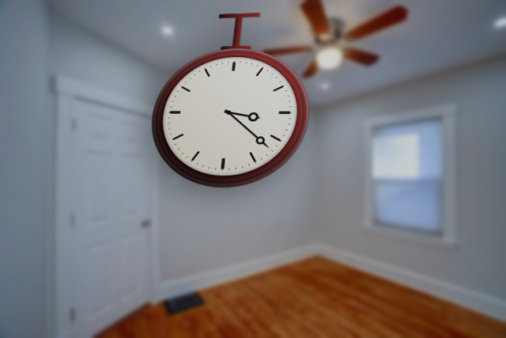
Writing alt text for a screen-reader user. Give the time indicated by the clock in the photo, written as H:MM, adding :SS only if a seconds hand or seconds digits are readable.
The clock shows 3:22
